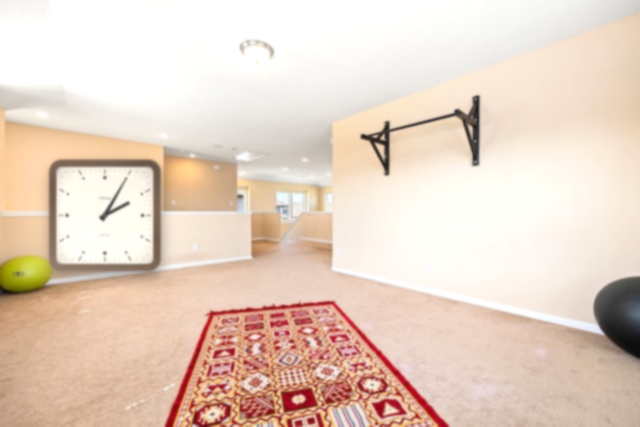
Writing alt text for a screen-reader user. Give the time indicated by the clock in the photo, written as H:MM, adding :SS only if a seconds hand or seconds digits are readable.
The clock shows 2:05
